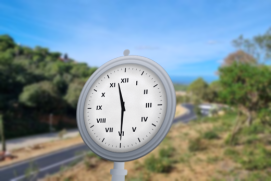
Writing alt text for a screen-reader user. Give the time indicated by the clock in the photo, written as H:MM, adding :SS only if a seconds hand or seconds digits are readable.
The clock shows 11:30
